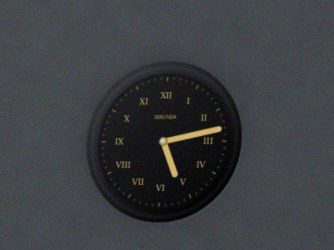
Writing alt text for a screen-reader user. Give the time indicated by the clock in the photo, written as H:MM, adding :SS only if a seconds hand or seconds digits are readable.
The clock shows 5:13
